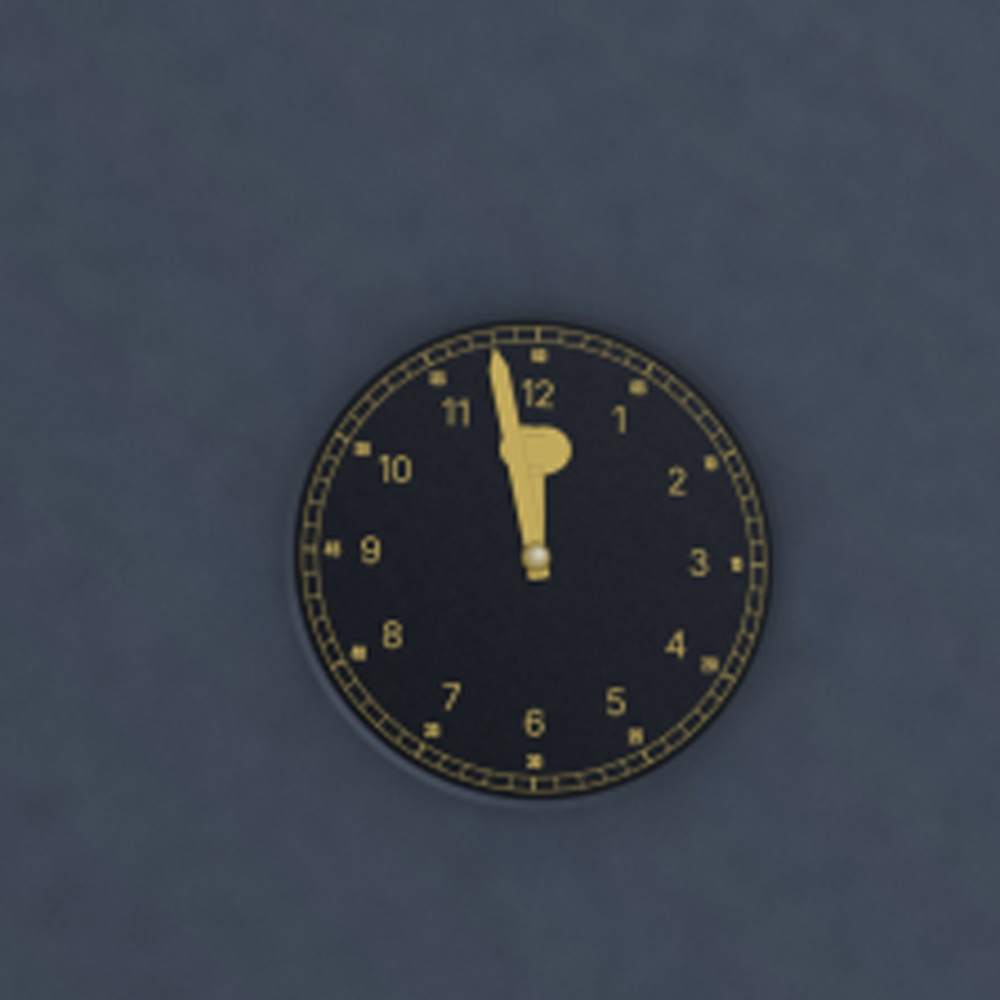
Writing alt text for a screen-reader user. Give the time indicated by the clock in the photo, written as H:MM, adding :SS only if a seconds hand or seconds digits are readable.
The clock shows 11:58
